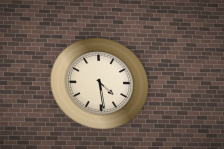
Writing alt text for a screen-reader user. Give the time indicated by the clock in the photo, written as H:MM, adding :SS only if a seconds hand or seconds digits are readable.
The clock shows 4:29
